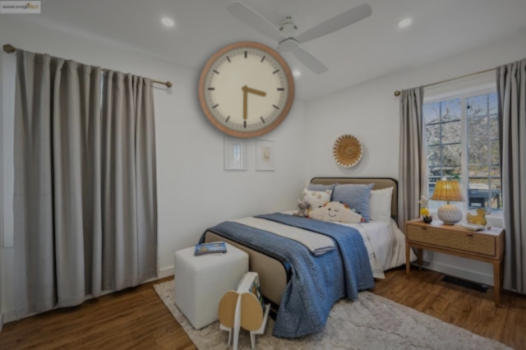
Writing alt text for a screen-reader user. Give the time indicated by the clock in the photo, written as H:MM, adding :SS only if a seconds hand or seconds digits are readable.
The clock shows 3:30
